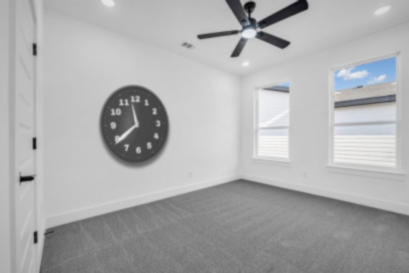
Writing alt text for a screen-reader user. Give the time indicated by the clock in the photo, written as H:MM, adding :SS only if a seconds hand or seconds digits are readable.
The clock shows 11:39
